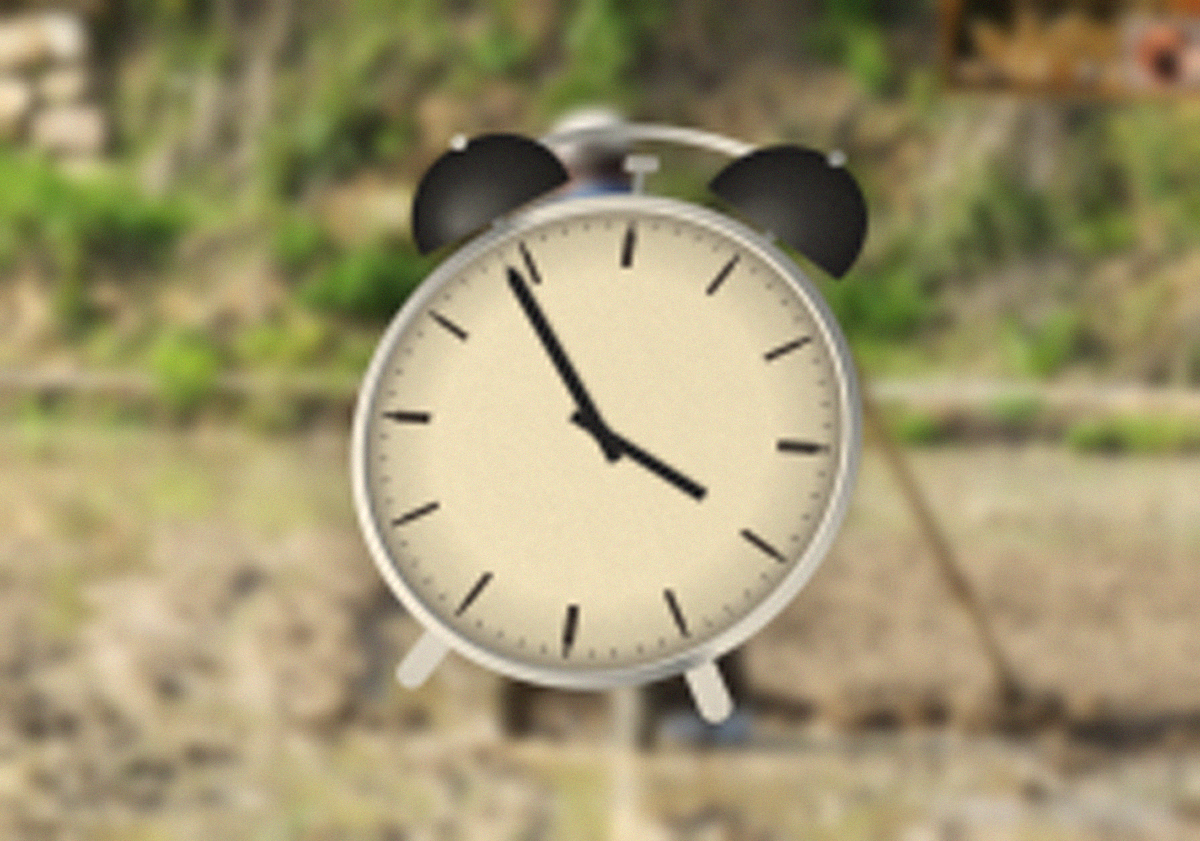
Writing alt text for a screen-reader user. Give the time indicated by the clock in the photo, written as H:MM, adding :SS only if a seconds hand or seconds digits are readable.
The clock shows 3:54
